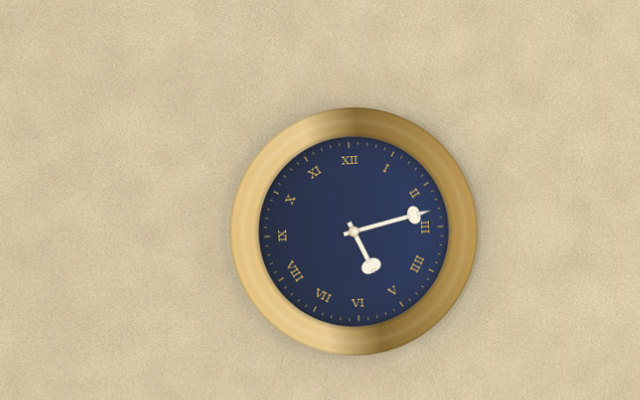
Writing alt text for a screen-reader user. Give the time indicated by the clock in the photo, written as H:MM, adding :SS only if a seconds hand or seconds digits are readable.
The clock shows 5:13
